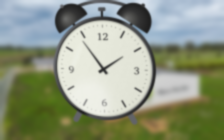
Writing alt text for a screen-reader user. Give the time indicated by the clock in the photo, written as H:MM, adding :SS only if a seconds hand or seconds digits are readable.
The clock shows 1:54
